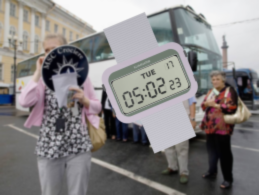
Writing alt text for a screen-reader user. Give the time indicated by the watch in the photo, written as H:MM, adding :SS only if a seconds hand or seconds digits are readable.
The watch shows 5:02:23
